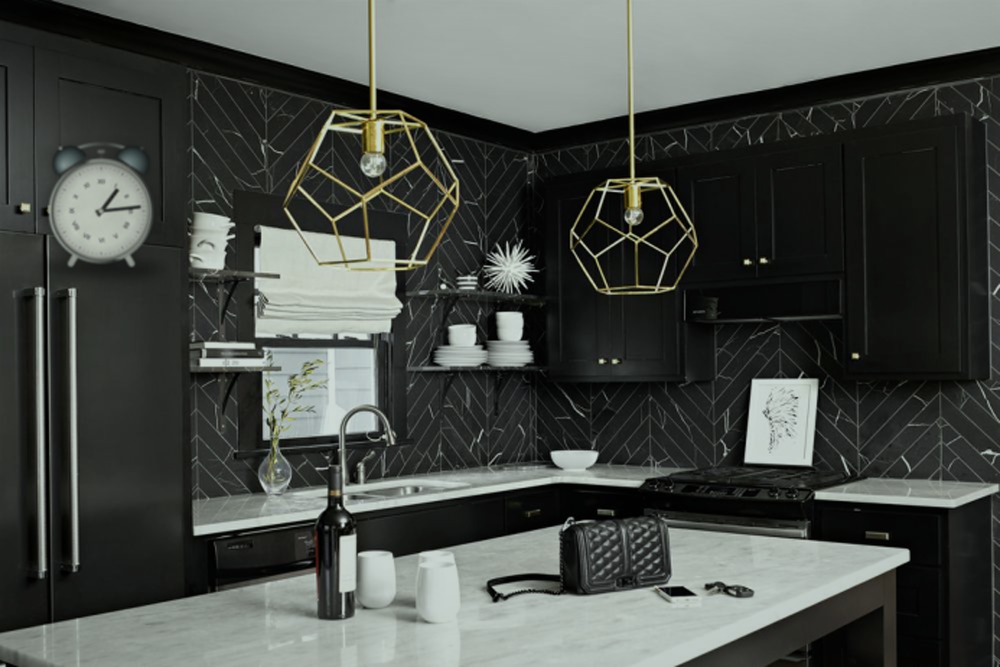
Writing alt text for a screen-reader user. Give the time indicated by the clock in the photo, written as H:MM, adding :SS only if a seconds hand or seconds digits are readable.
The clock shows 1:14
